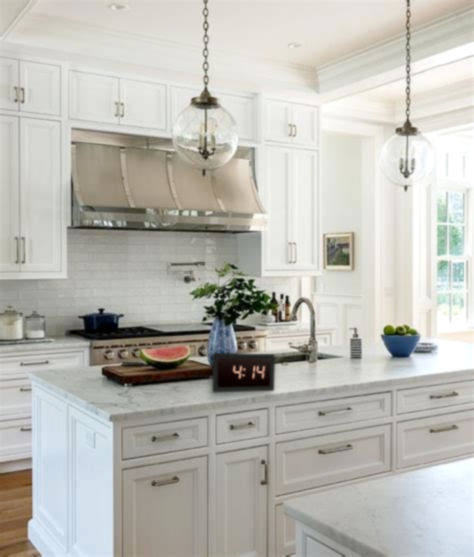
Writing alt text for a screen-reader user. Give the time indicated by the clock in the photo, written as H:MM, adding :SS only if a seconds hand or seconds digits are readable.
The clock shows 4:14
